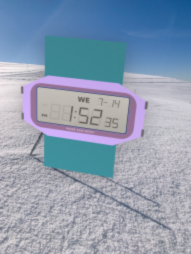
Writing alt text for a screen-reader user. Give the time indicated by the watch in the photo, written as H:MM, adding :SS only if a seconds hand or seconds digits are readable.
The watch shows 1:52:35
